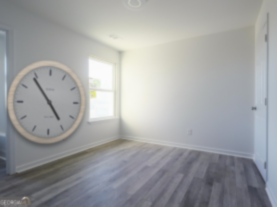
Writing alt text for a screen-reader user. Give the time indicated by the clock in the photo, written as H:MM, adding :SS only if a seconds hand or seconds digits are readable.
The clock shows 4:54
